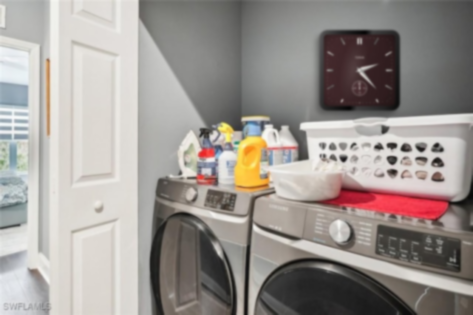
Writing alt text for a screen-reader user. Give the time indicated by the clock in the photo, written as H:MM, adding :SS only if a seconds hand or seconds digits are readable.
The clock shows 2:23
